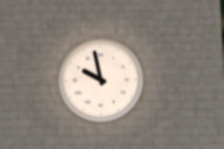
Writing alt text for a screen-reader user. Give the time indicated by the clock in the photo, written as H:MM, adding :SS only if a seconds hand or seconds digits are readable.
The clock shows 9:58
